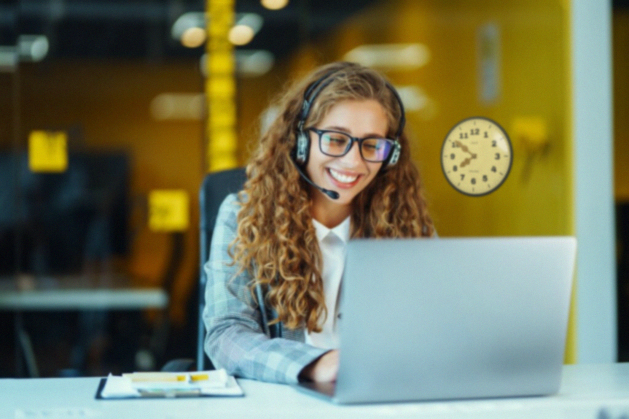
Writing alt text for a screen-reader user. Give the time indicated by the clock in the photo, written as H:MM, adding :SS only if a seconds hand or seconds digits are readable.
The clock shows 7:51
